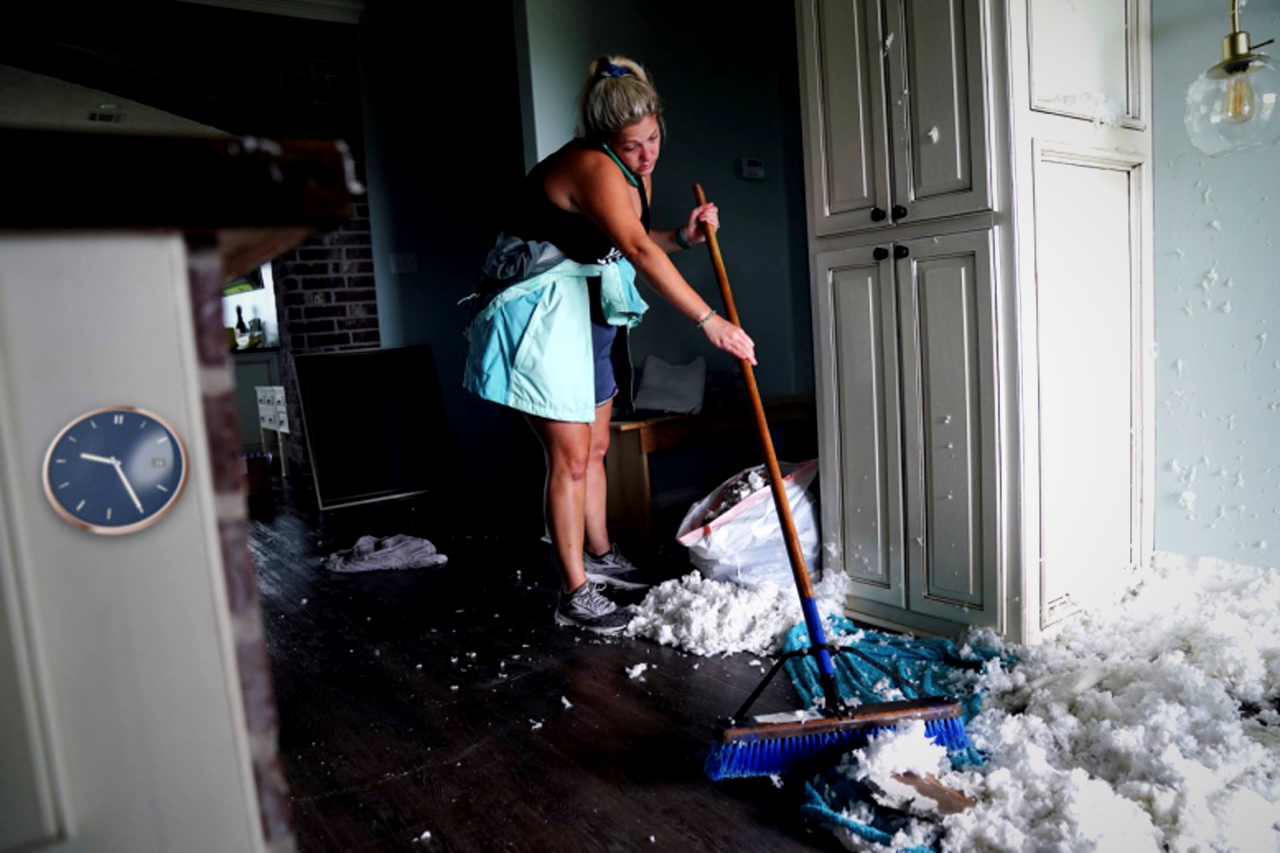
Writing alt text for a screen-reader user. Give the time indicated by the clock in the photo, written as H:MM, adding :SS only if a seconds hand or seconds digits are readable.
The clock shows 9:25
